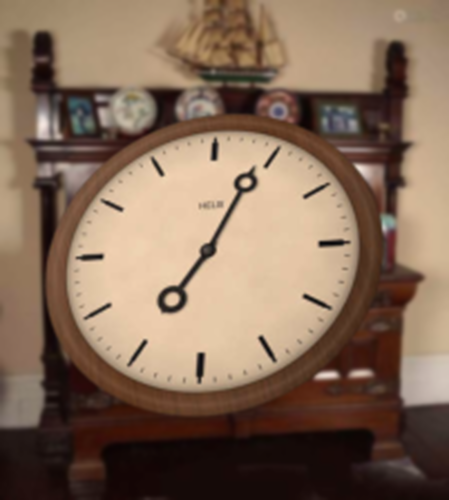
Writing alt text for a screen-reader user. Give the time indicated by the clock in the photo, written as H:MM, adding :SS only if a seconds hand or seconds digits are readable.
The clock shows 7:04
